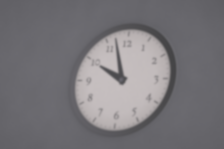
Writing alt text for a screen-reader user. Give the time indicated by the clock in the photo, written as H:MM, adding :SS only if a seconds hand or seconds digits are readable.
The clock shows 9:57
